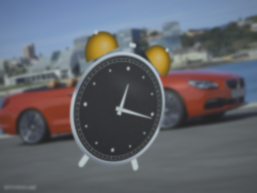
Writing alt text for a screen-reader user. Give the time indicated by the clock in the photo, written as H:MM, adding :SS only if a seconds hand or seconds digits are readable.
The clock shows 12:16
